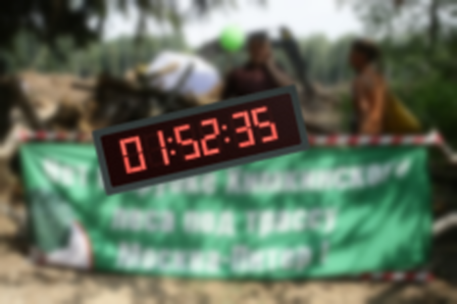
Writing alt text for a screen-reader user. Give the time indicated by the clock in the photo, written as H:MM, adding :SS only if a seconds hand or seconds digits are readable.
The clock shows 1:52:35
